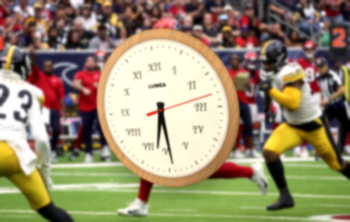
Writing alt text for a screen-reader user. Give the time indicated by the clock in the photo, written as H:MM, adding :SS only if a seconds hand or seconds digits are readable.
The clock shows 6:29:13
